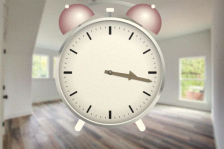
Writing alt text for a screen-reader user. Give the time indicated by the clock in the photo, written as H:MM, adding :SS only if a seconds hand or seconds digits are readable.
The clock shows 3:17
